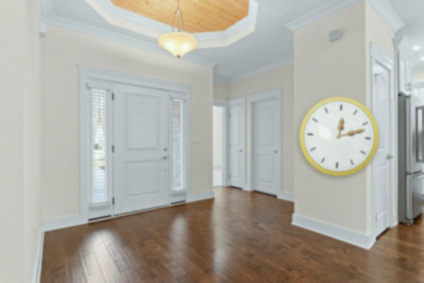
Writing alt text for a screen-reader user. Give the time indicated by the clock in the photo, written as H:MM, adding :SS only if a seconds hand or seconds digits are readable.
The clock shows 12:12
